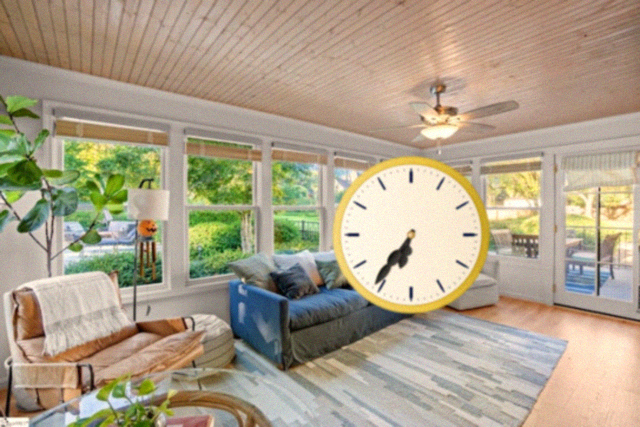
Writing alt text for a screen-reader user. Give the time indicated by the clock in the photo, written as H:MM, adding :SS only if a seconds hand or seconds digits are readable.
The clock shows 6:36
